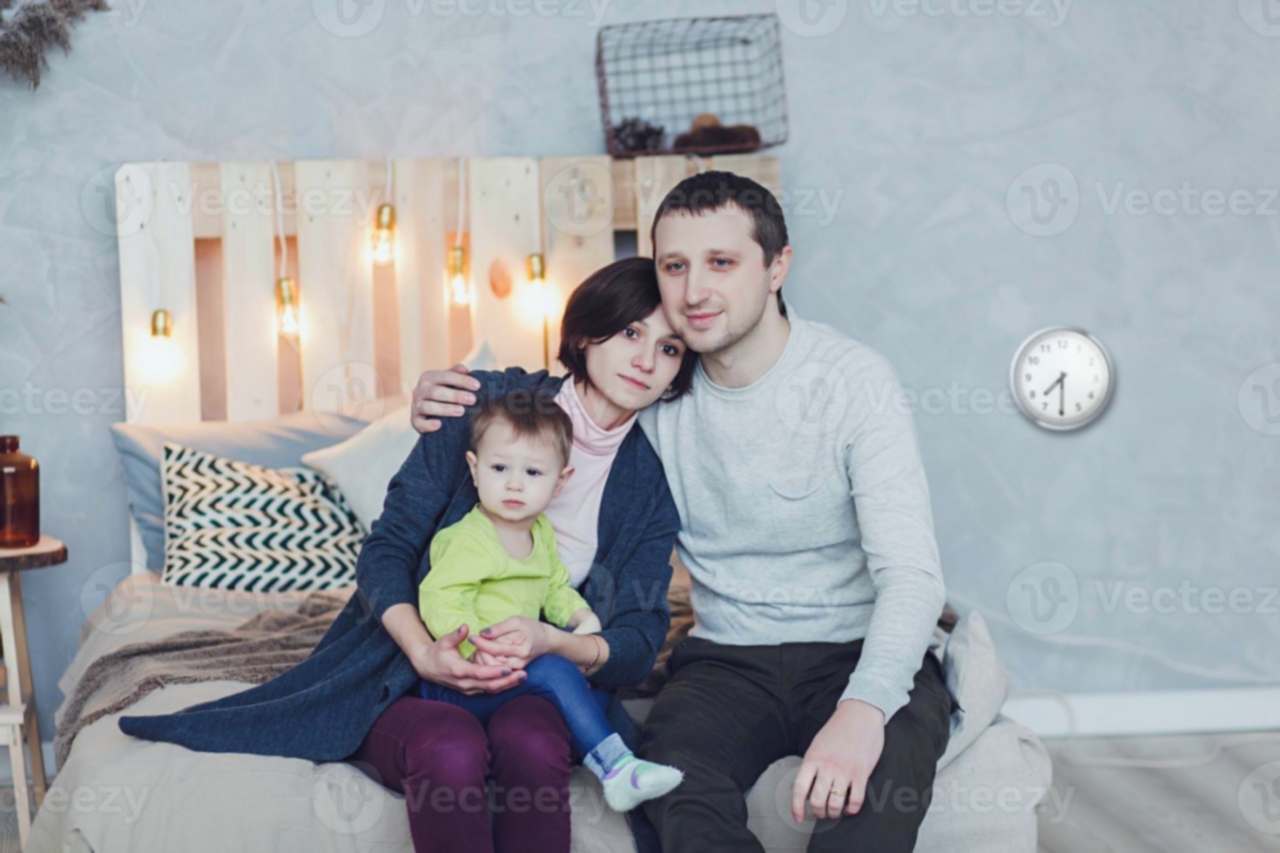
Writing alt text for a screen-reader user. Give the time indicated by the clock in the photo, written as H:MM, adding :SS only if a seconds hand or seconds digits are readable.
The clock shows 7:30
